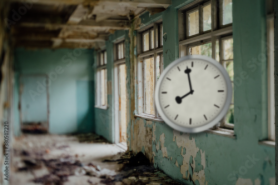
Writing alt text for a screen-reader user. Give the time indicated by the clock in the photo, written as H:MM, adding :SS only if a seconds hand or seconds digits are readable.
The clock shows 7:58
